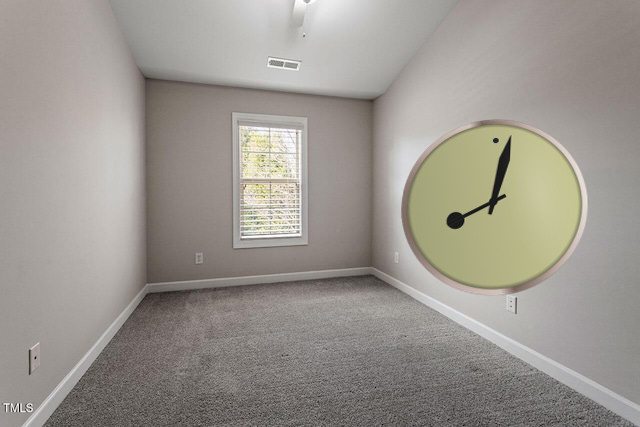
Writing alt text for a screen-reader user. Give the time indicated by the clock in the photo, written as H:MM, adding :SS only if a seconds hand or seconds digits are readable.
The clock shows 8:02
